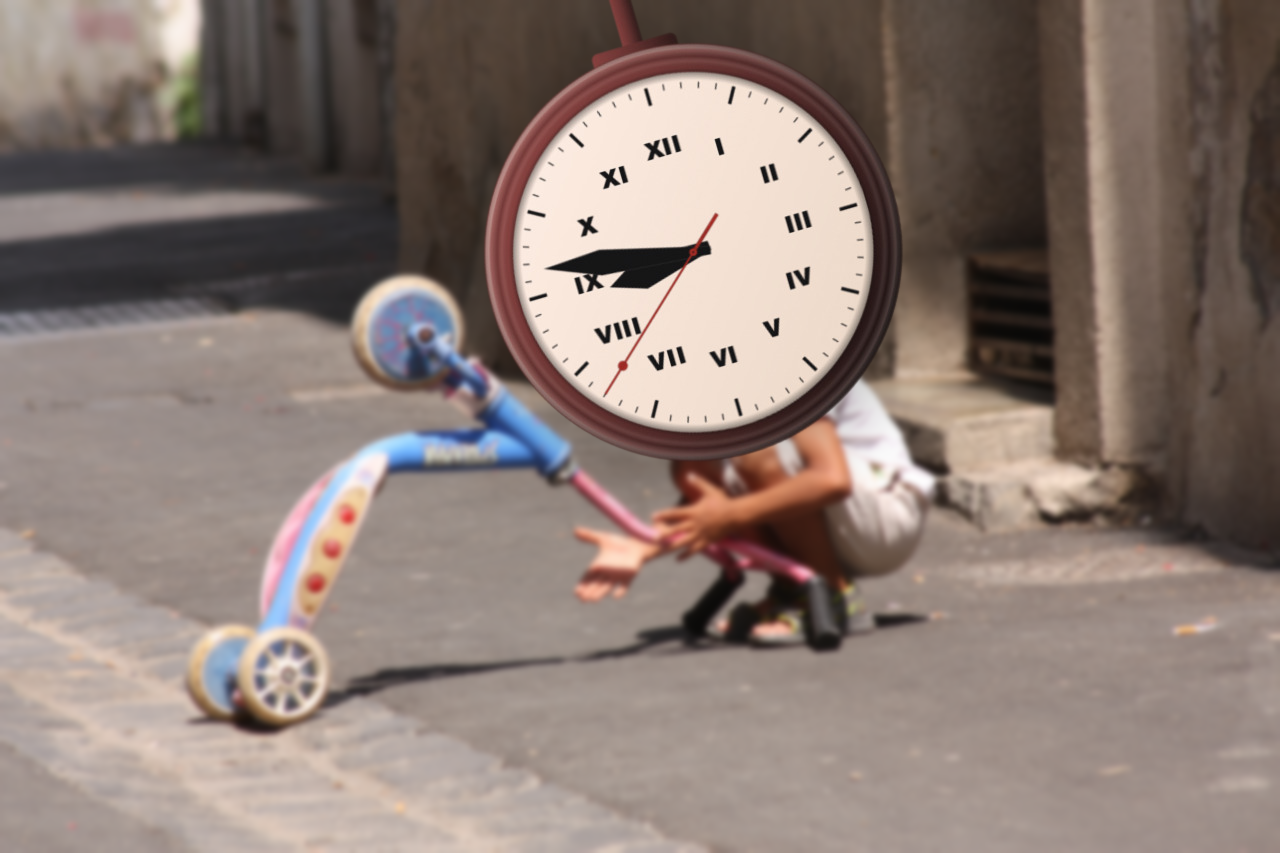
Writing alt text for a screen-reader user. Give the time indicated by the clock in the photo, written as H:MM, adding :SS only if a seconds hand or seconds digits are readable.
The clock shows 8:46:38
